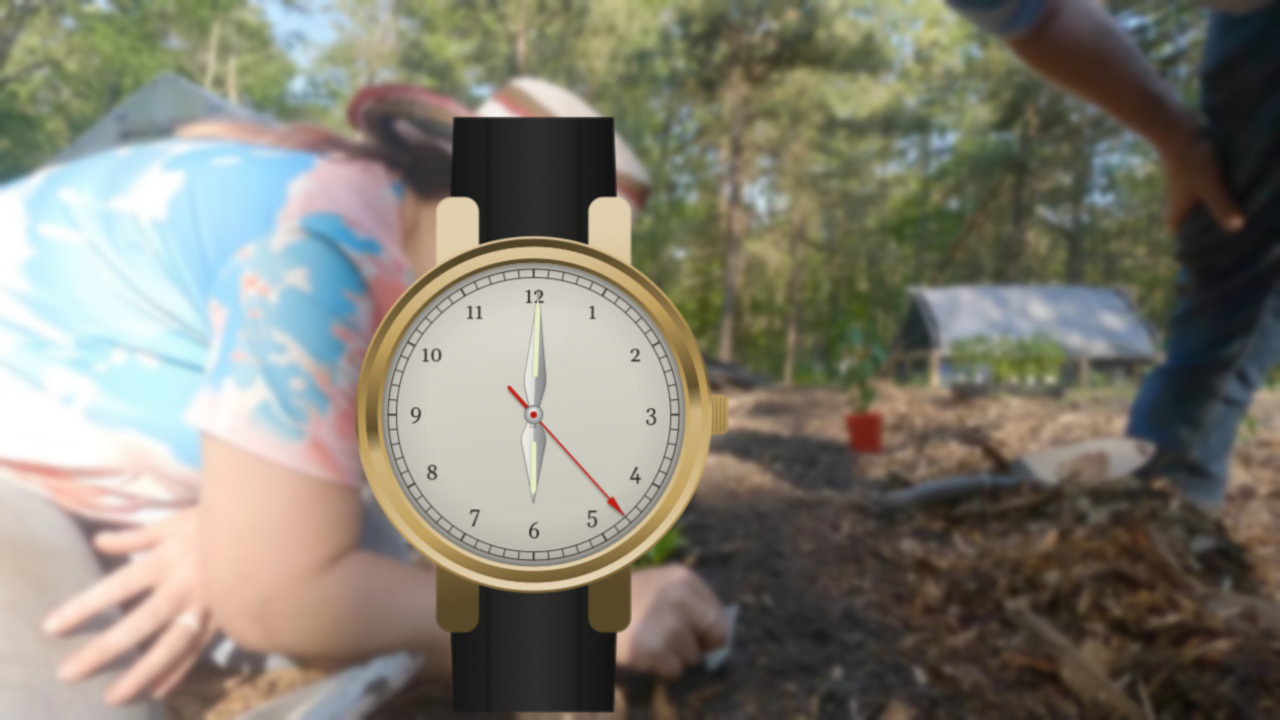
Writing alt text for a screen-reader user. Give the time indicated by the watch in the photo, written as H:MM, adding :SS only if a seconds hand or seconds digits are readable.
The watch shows 6:00:23
